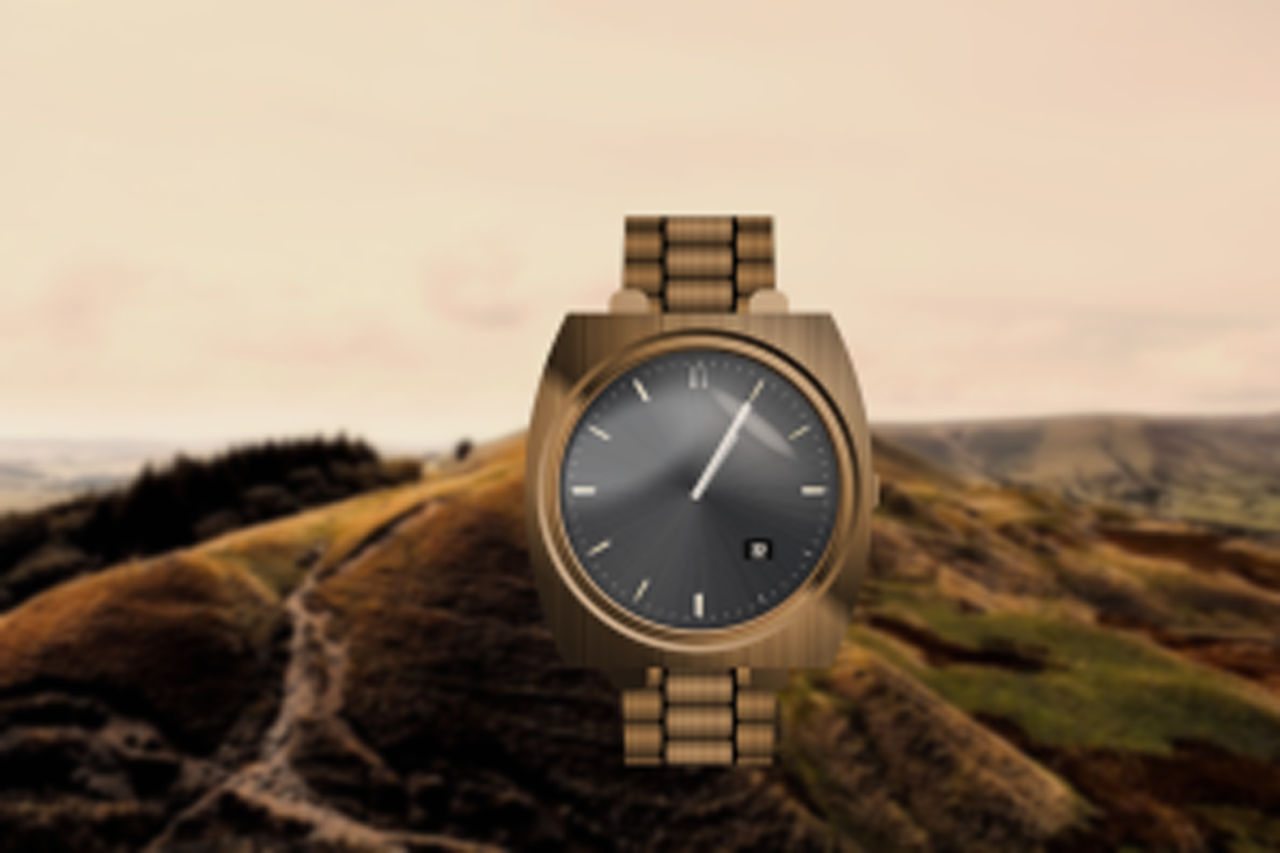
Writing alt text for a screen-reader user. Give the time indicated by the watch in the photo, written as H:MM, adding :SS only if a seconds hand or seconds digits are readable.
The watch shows 1:05
